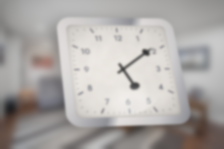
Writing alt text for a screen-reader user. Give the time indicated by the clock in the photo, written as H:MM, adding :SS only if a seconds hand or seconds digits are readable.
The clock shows 5:09
